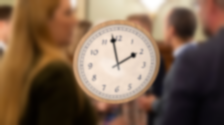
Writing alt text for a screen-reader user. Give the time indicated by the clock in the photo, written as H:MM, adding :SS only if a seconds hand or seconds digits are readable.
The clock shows 1:58
